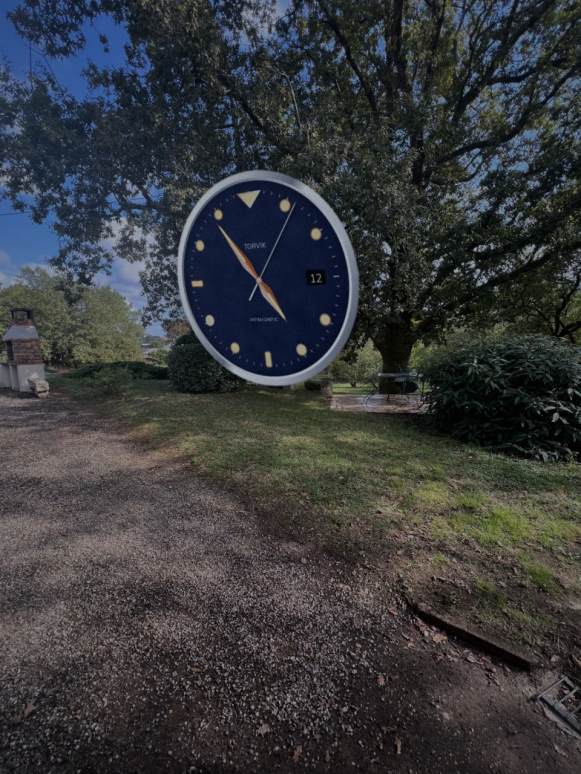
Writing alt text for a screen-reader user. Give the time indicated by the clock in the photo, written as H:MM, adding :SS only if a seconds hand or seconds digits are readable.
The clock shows 4:54:06
